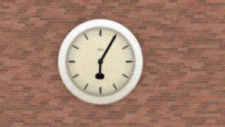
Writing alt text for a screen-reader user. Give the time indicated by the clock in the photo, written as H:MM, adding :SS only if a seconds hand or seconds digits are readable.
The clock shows 6:05
